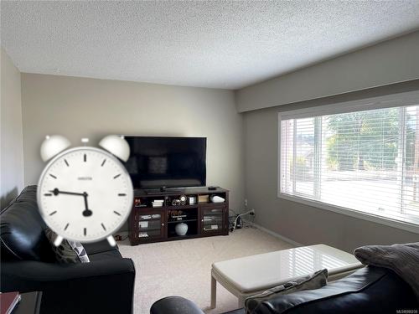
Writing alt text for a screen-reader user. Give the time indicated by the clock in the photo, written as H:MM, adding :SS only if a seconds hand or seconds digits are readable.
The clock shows 5:46
